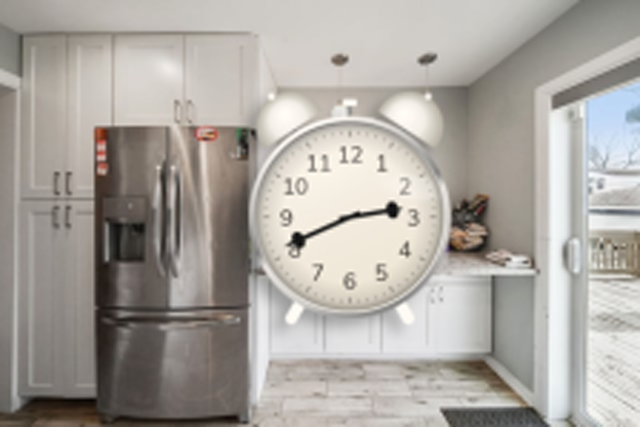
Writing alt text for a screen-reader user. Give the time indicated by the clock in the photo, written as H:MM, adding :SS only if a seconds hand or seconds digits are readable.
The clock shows 2:41
